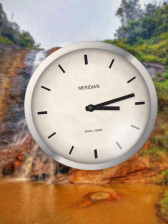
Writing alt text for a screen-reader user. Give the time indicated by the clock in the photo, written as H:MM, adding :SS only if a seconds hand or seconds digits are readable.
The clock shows 3:13
